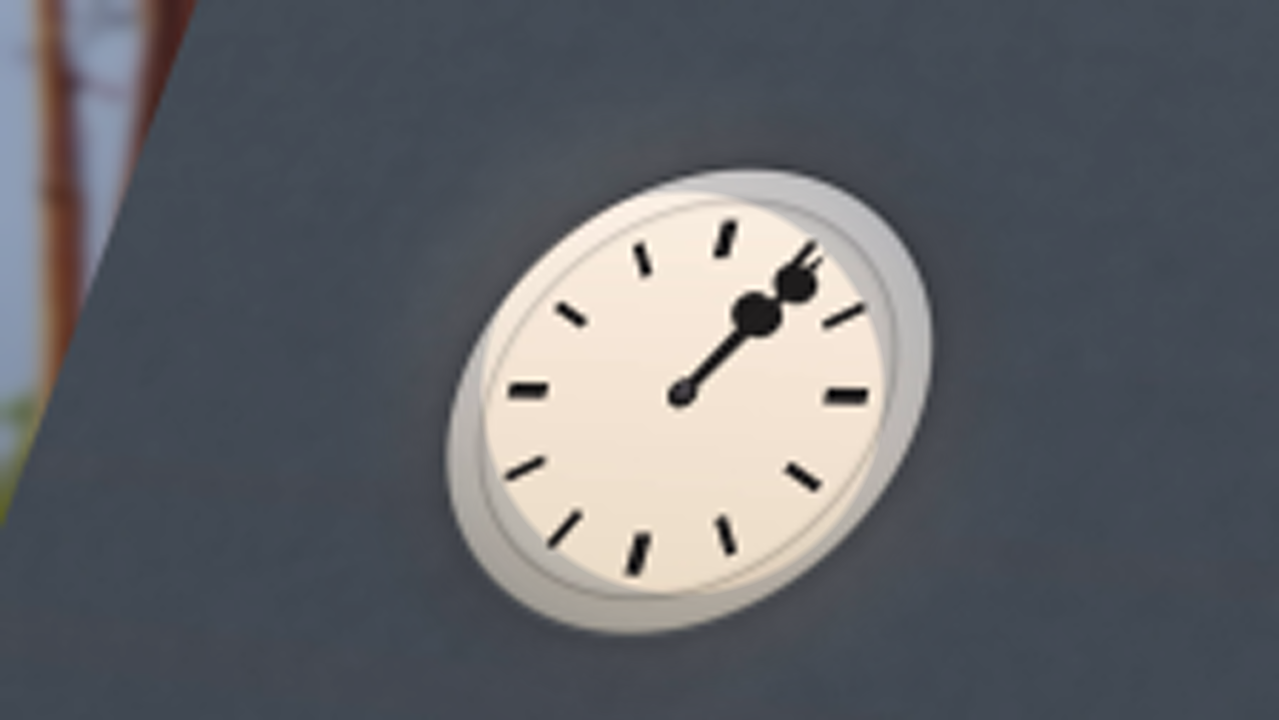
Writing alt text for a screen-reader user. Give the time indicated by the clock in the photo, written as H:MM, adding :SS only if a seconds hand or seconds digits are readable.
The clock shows 1:06
